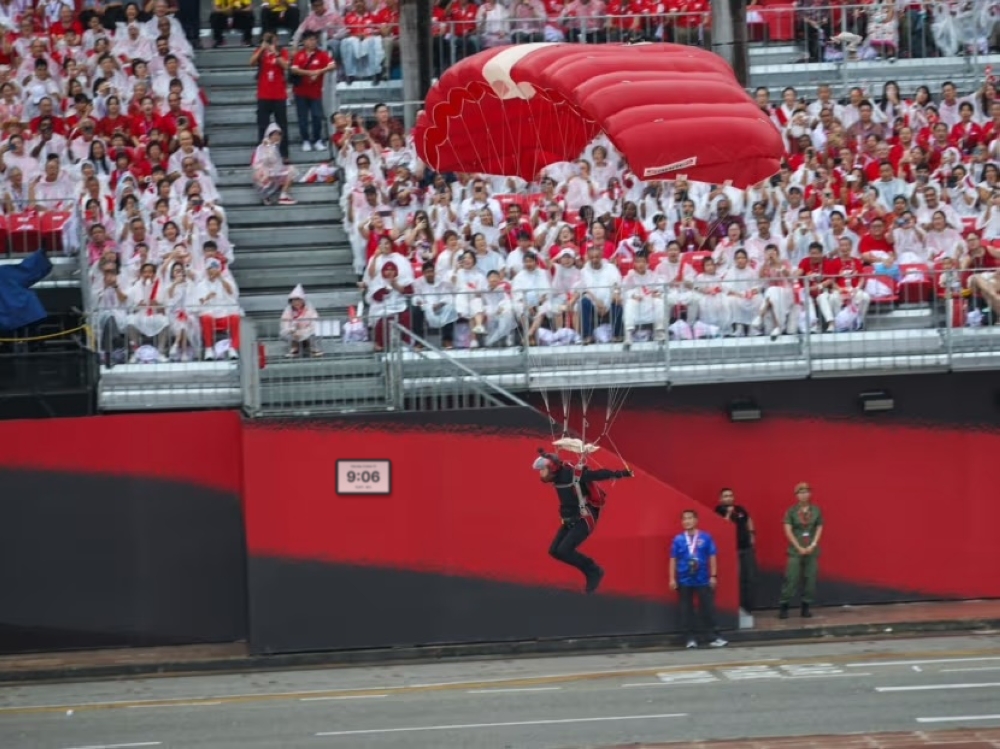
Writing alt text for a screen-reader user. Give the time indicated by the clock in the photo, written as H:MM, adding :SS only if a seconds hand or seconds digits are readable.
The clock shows 9:06
